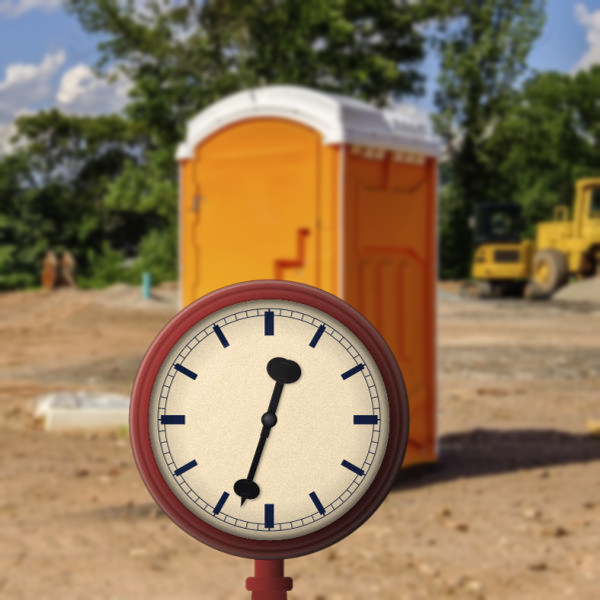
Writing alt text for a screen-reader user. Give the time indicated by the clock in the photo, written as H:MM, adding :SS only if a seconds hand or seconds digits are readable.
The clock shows 12:33
